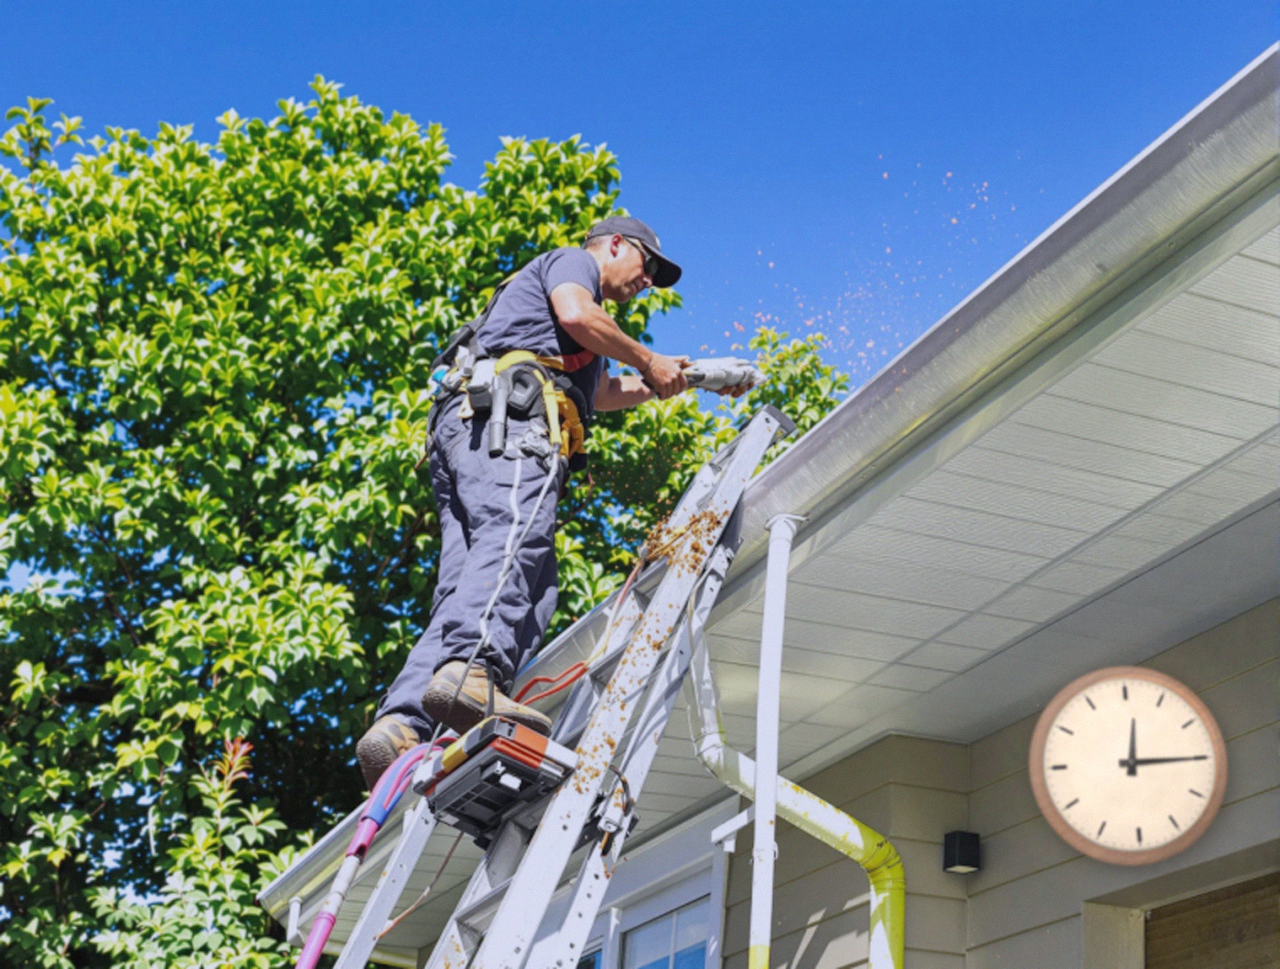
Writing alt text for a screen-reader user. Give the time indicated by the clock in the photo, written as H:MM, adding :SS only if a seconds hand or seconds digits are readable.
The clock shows 12:15
